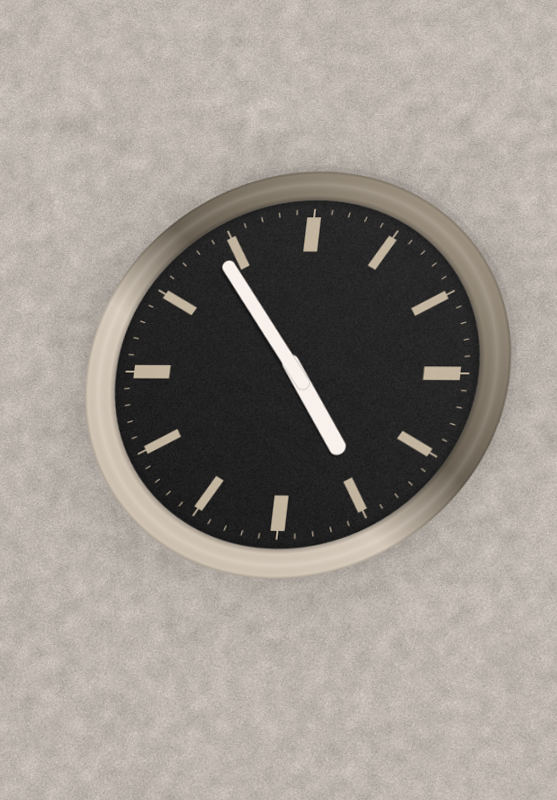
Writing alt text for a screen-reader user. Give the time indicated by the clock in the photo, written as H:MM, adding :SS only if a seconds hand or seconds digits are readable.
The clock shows 4:54
